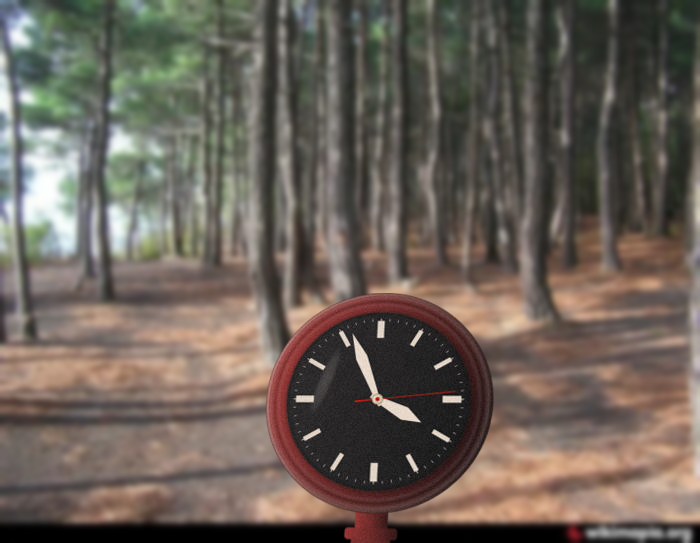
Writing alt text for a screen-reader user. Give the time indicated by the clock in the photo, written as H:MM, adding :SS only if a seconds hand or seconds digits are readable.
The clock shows 3:56:14
